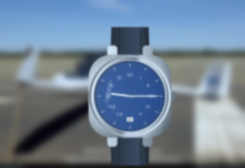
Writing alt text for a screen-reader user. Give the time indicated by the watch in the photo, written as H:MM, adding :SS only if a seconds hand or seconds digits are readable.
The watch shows 9:15
